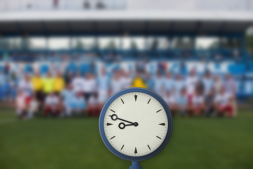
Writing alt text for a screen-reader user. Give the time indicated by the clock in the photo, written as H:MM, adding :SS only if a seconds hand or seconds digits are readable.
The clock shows 8:48
